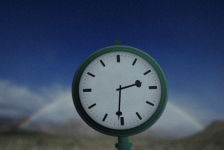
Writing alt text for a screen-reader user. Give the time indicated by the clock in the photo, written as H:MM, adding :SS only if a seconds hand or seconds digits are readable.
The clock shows 2:31
